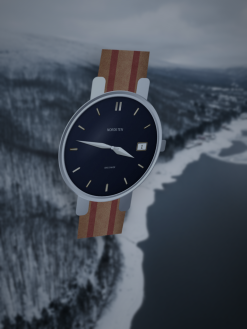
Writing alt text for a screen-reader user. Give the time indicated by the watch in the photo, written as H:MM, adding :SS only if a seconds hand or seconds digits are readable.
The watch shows 3:47
